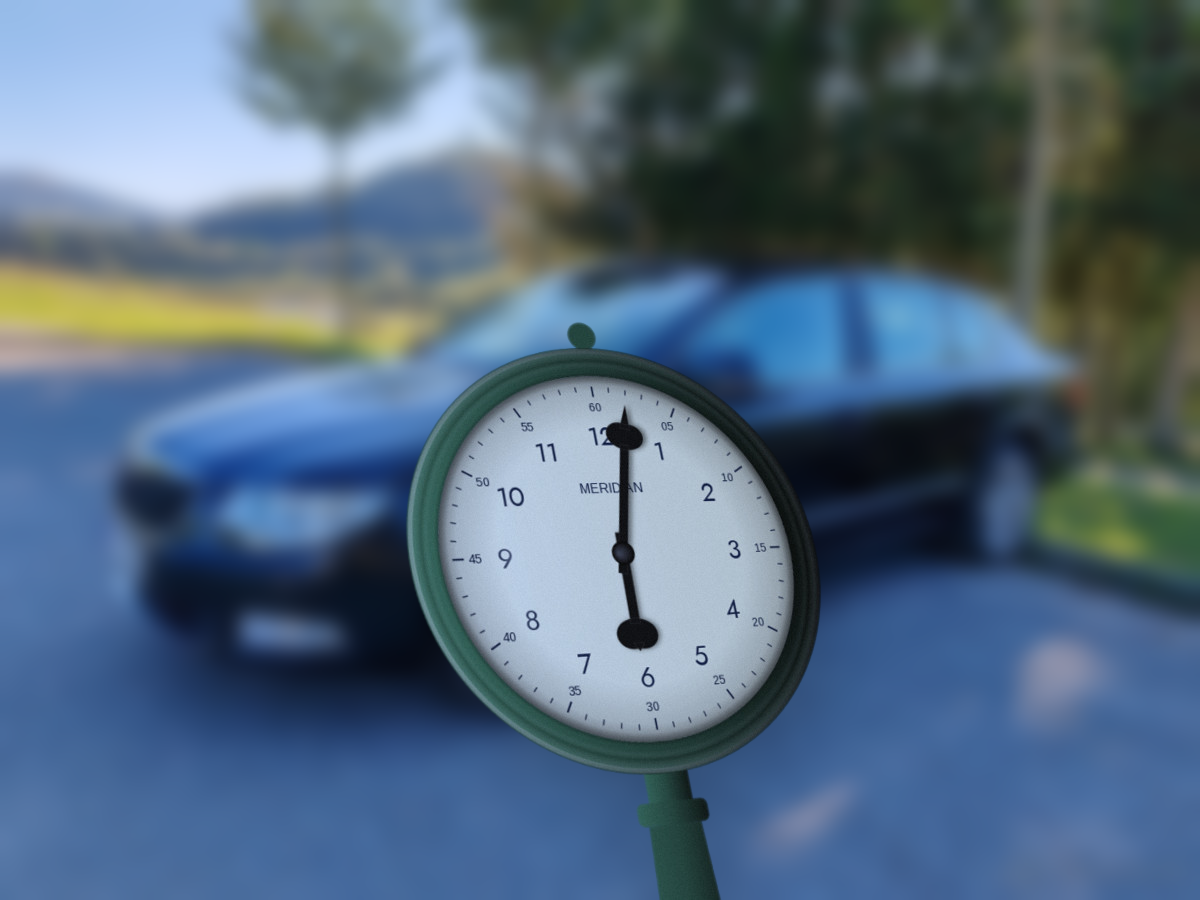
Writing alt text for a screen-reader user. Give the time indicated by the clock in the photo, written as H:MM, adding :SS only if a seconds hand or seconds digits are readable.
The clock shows 6:02
